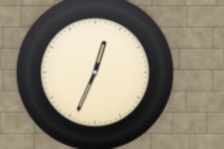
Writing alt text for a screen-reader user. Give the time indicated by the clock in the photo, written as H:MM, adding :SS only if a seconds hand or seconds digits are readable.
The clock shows 12:34
